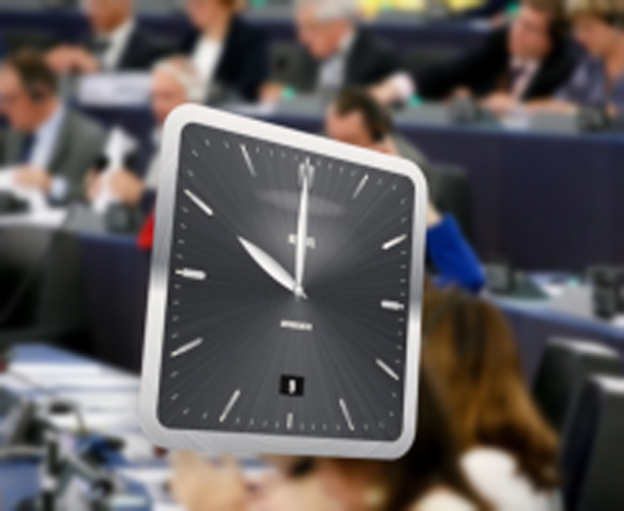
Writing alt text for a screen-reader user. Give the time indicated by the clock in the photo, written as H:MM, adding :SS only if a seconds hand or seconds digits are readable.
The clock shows 10:00
